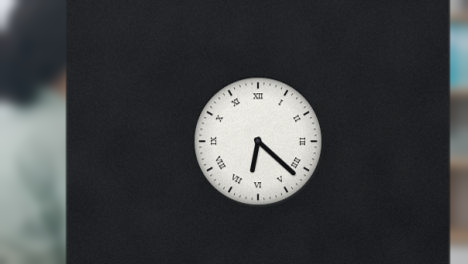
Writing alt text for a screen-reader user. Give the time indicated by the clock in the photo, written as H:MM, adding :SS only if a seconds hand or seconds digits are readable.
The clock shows 6:22
